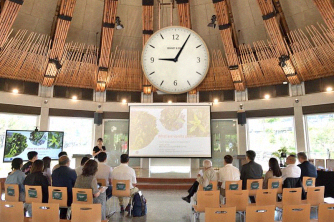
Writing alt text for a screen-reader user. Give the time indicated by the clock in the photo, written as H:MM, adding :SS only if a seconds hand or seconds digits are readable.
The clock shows 9:05
